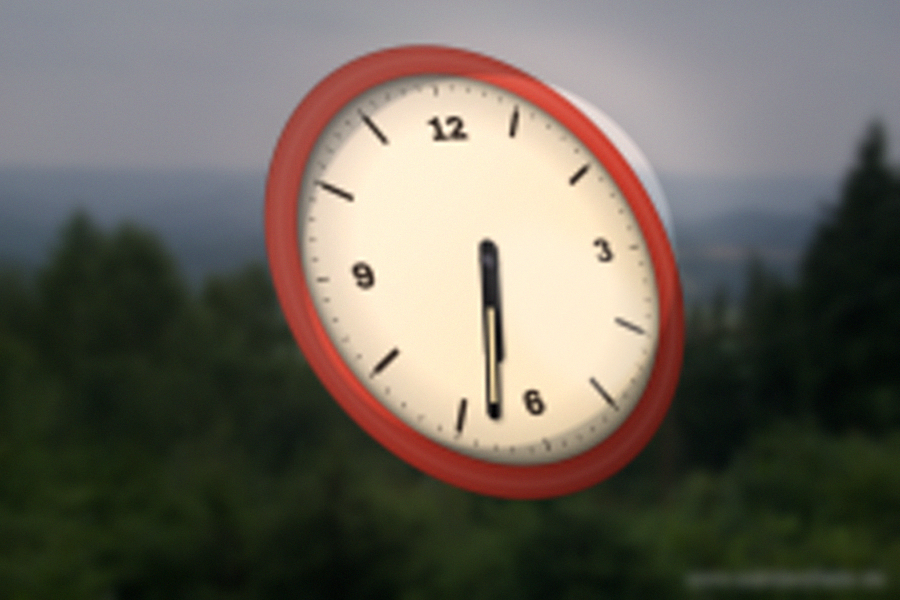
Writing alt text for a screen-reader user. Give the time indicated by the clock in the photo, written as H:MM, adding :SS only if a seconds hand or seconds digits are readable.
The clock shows 6:33
